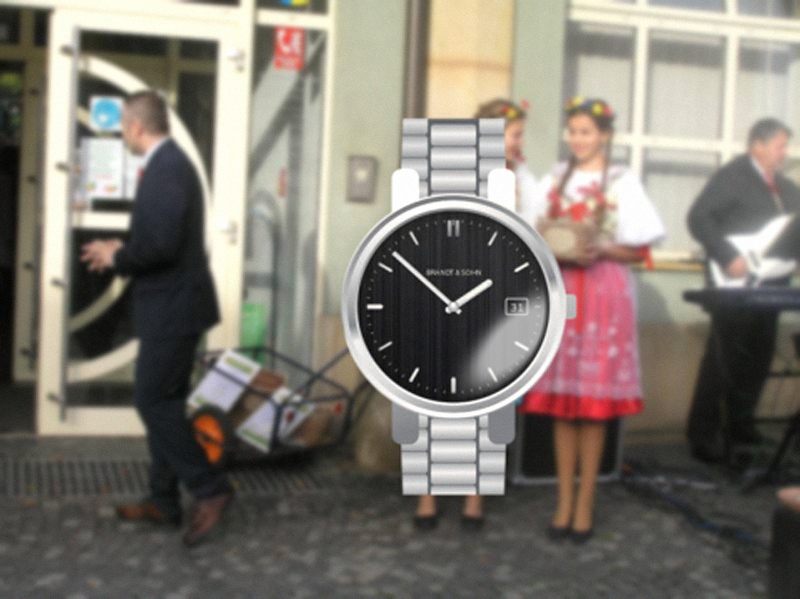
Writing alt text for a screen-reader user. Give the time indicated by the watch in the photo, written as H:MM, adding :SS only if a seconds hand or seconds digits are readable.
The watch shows 1:52
